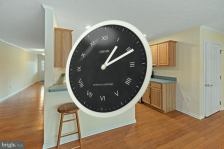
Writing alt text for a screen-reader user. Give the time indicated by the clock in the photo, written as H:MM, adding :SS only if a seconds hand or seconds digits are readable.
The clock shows 1:11
